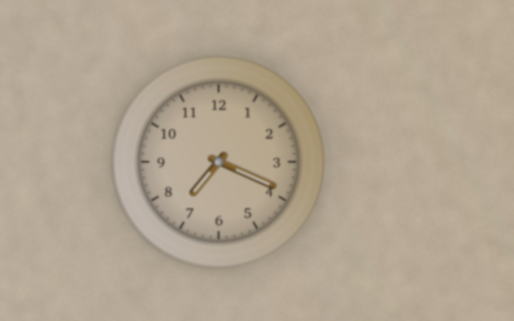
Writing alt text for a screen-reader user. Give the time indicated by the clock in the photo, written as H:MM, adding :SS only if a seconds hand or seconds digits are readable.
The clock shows 7:19
